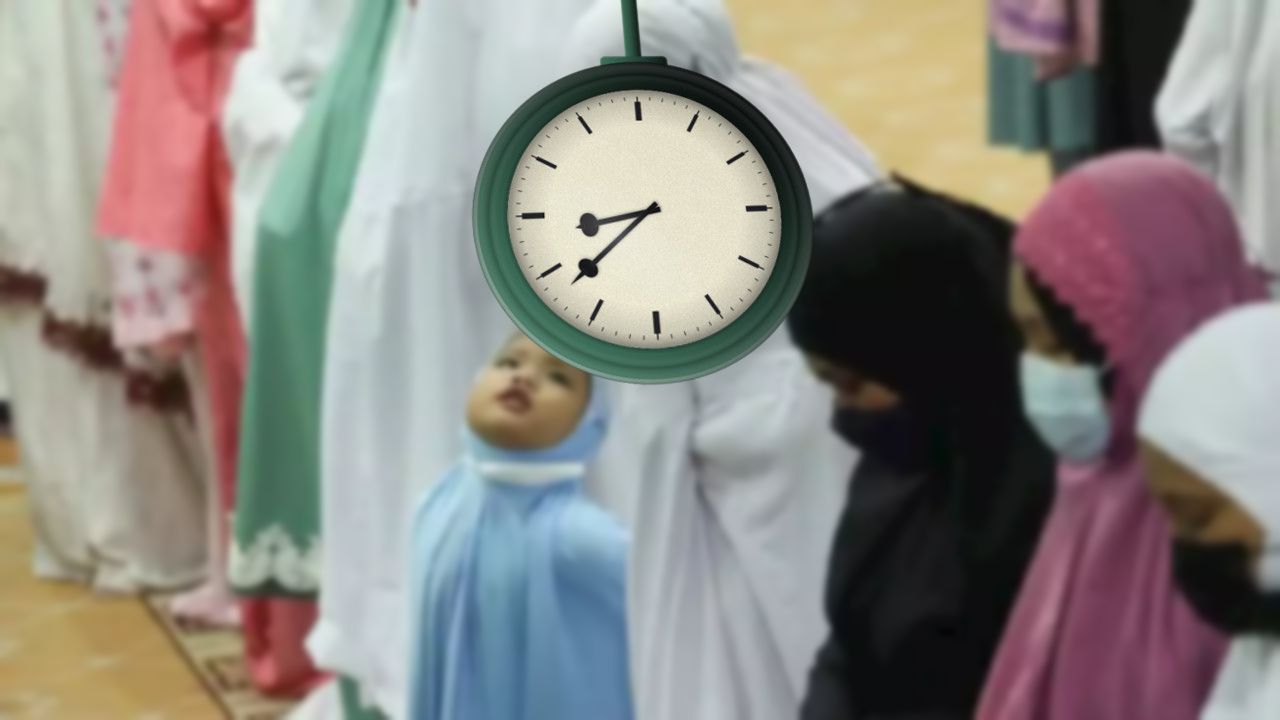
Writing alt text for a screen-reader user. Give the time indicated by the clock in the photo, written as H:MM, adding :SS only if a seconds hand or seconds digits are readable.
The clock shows 8:38
